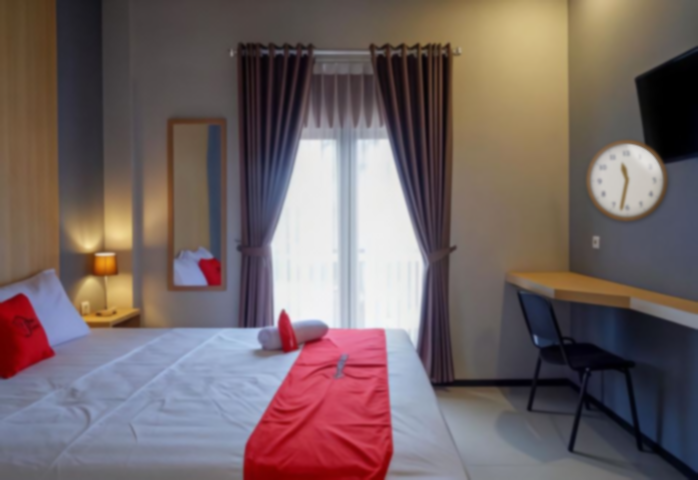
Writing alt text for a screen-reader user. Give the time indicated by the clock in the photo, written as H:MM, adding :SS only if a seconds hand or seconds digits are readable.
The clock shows 11:32
